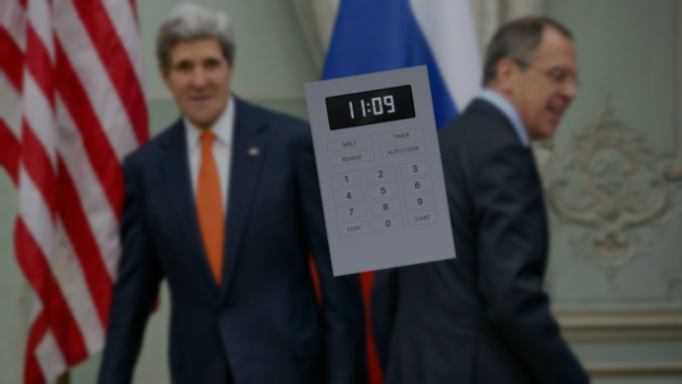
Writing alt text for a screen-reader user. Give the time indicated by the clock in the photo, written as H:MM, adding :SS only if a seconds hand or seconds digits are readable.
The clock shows 11:09
